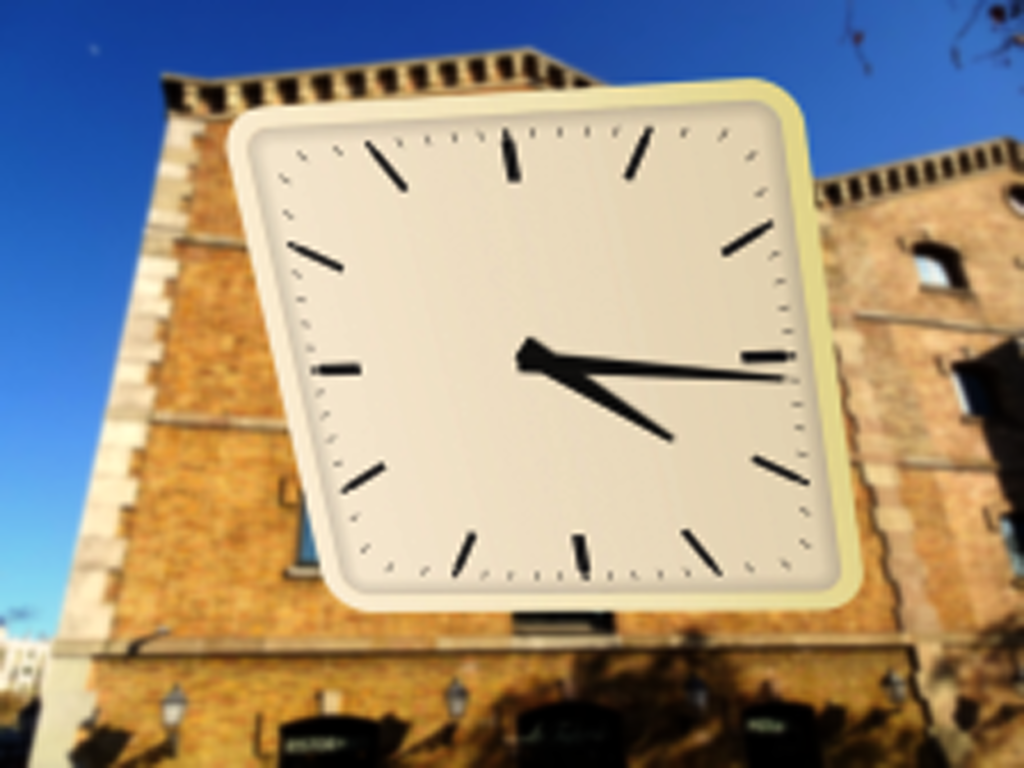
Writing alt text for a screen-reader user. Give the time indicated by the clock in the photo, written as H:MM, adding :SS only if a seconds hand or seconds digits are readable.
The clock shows 4:16
